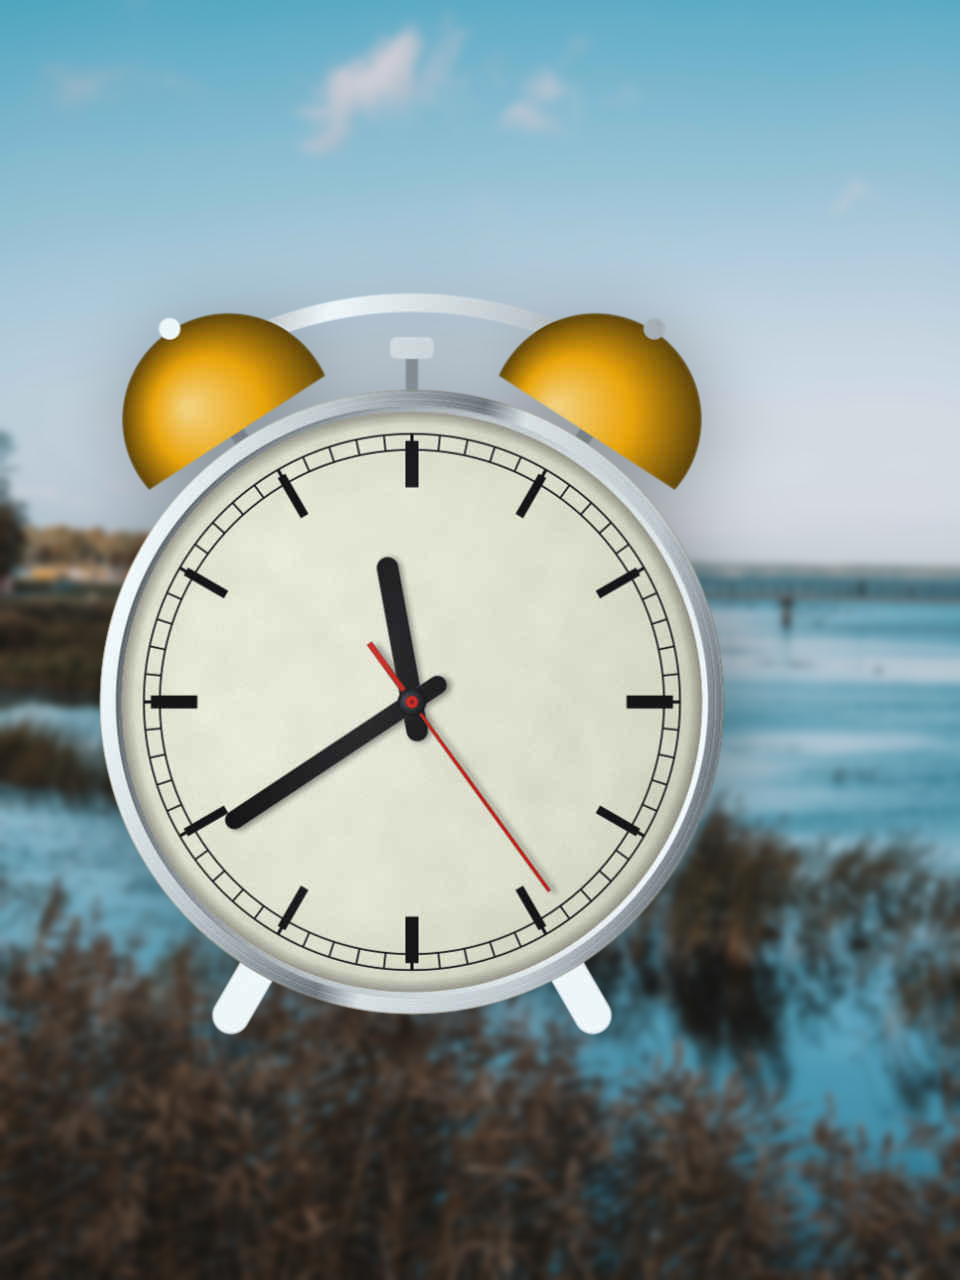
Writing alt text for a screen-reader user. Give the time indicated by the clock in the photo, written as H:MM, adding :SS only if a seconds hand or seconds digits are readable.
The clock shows 11:39:24
